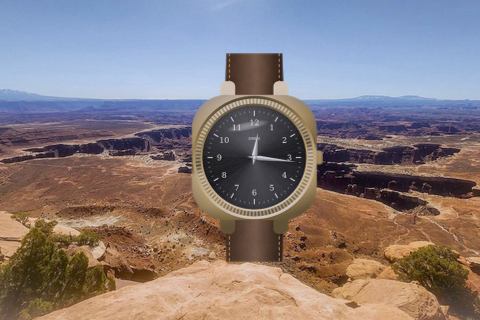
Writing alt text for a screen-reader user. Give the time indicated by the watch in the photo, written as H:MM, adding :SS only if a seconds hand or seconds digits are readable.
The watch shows 12:16
